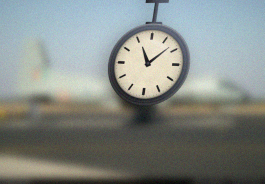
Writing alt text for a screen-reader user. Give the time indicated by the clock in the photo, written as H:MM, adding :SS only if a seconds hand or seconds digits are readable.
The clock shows 11:08
